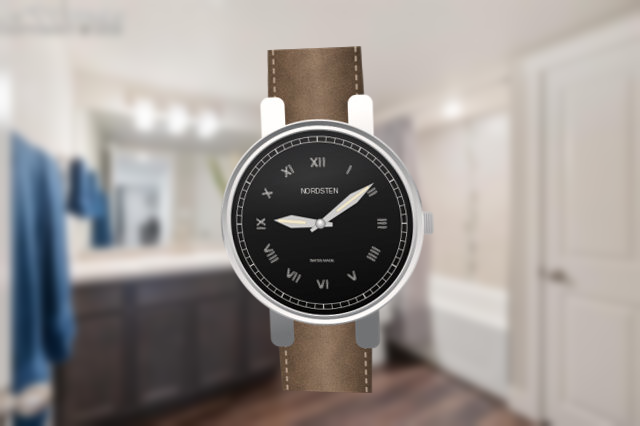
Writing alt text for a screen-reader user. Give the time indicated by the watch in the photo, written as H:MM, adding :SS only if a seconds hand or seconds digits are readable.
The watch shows 9:09
